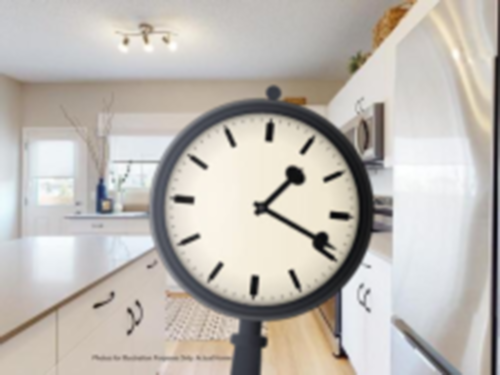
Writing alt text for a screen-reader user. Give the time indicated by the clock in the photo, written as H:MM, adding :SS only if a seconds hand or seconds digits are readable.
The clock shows 1:19
